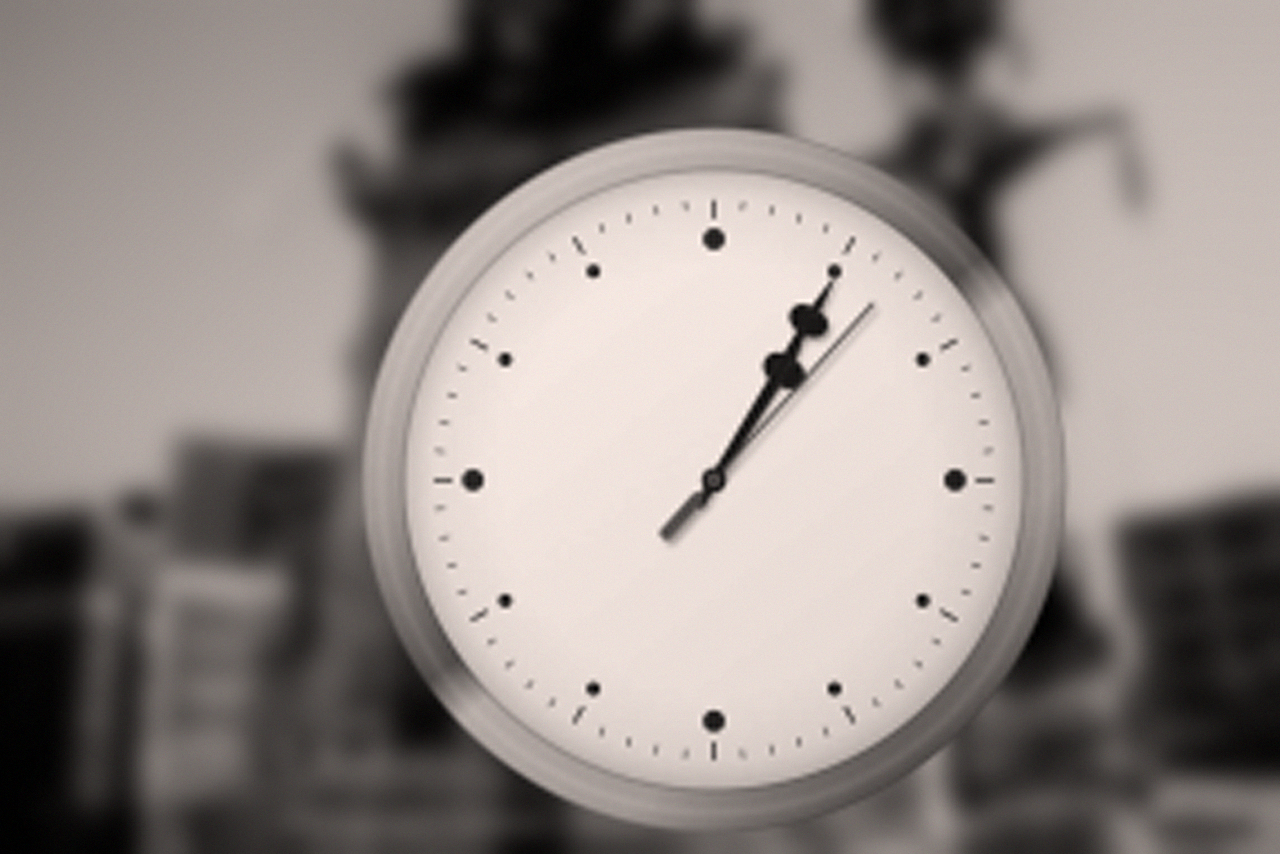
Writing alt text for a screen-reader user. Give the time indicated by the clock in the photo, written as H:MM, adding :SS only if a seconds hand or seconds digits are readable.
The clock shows 1:05:07
